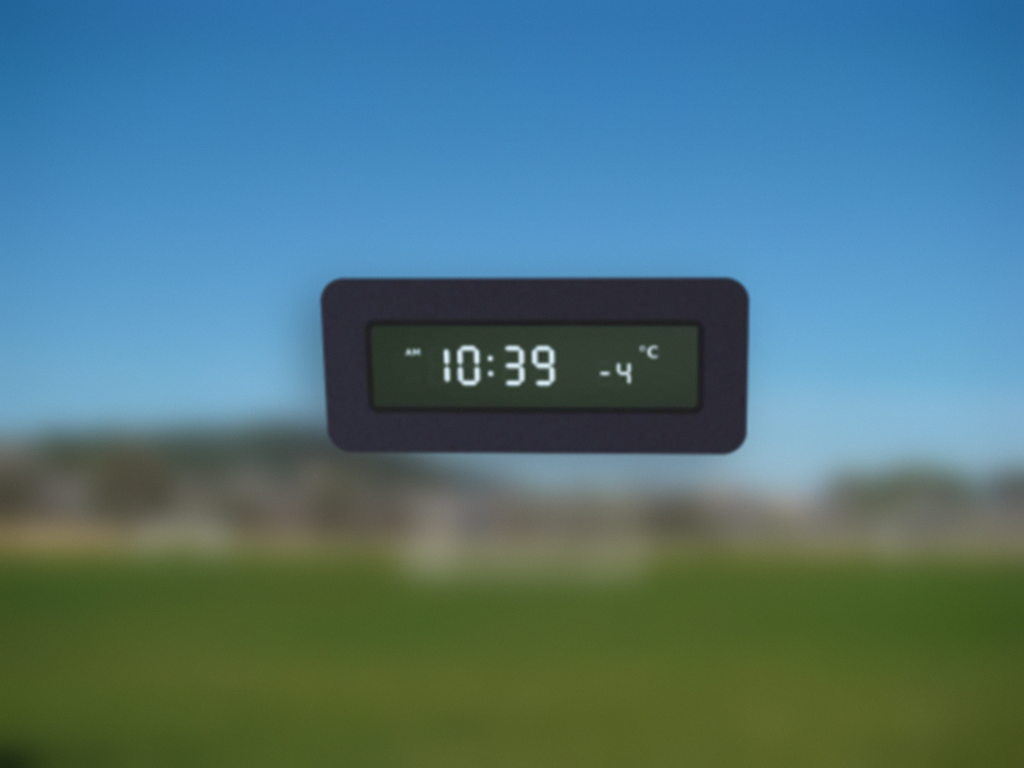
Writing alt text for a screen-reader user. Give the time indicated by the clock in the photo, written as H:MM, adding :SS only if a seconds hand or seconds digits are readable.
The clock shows 10:39
